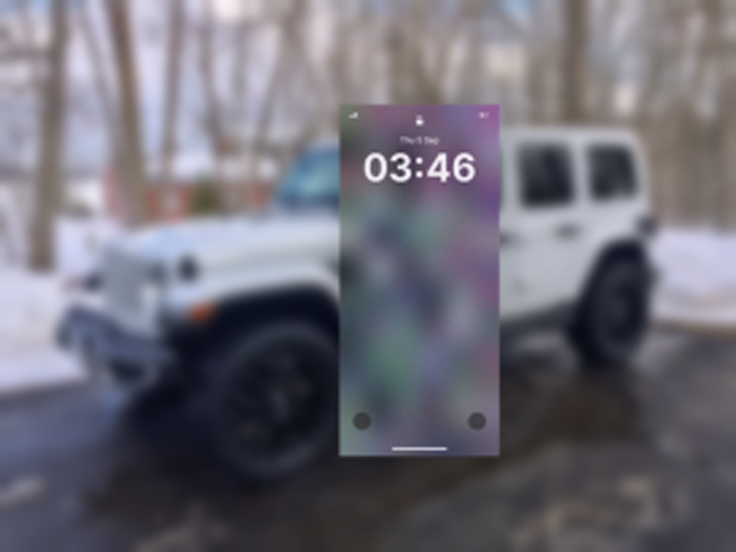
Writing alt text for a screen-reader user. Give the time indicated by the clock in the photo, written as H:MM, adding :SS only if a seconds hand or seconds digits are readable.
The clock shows 3:46
